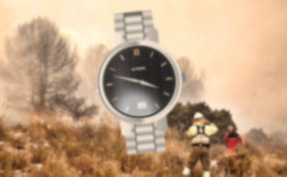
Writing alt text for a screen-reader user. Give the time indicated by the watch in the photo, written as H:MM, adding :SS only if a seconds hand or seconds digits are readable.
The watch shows 3:48
